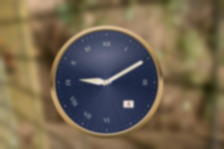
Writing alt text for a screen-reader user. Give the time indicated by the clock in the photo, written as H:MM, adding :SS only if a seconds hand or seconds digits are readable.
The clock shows 9:10
